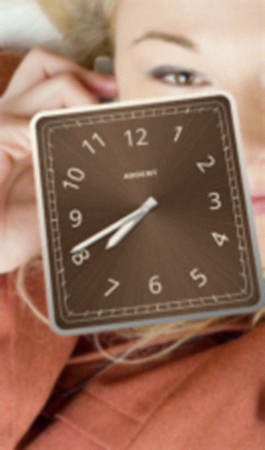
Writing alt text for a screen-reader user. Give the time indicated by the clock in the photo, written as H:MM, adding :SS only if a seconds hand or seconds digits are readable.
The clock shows 7:41
